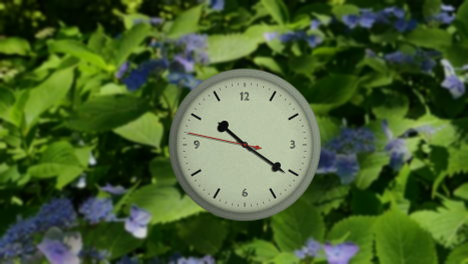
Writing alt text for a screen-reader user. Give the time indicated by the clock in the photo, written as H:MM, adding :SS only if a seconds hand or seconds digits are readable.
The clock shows 10:20:47
